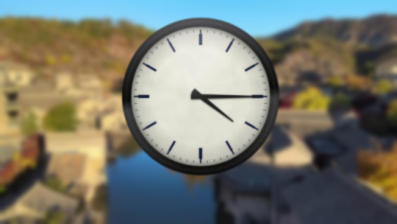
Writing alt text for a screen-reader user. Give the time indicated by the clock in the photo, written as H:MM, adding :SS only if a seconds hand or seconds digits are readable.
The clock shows 4:15
